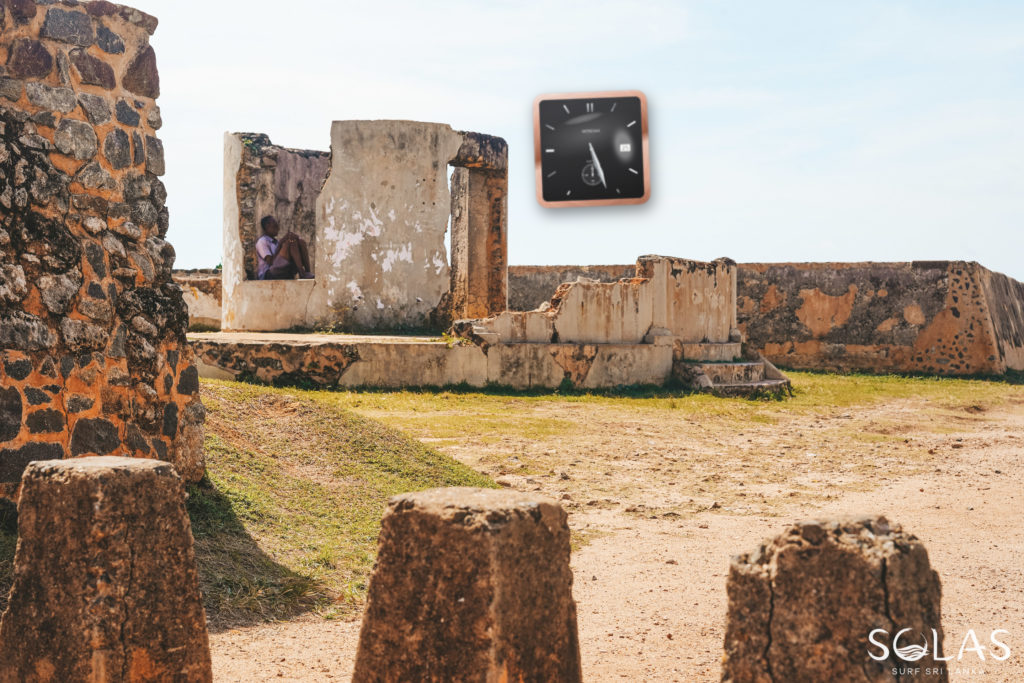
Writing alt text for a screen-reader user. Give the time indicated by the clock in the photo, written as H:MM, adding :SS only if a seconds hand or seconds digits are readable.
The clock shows 5:27
